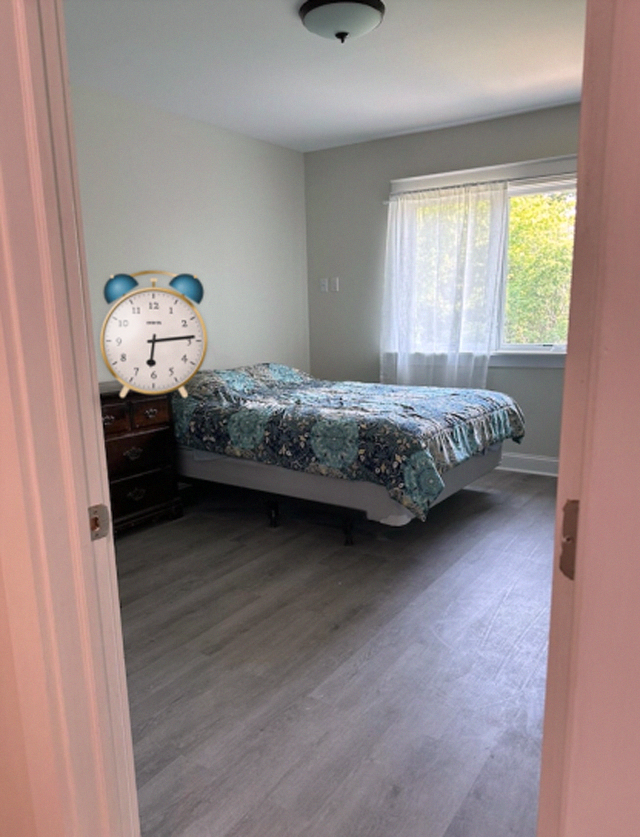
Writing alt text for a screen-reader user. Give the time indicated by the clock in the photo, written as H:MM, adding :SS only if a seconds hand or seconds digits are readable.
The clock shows 6:14
